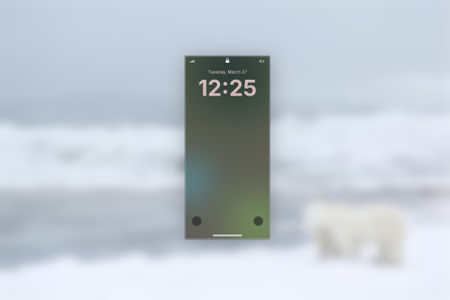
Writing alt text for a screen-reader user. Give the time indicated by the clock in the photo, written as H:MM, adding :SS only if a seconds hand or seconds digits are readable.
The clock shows 12:25
